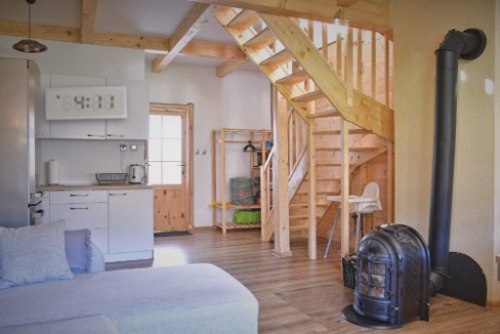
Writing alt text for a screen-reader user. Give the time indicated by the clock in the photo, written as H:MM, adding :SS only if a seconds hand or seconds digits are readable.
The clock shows 4:11
